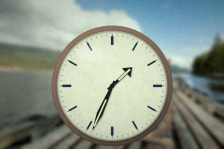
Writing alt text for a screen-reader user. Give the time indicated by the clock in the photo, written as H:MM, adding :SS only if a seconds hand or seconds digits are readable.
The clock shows 1:34
